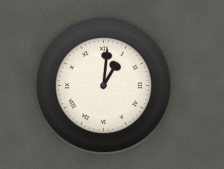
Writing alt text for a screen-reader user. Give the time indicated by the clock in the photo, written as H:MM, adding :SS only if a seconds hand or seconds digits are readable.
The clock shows 1:01
